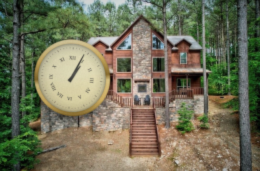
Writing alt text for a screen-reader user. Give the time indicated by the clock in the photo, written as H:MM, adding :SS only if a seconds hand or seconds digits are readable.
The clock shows 1:04
